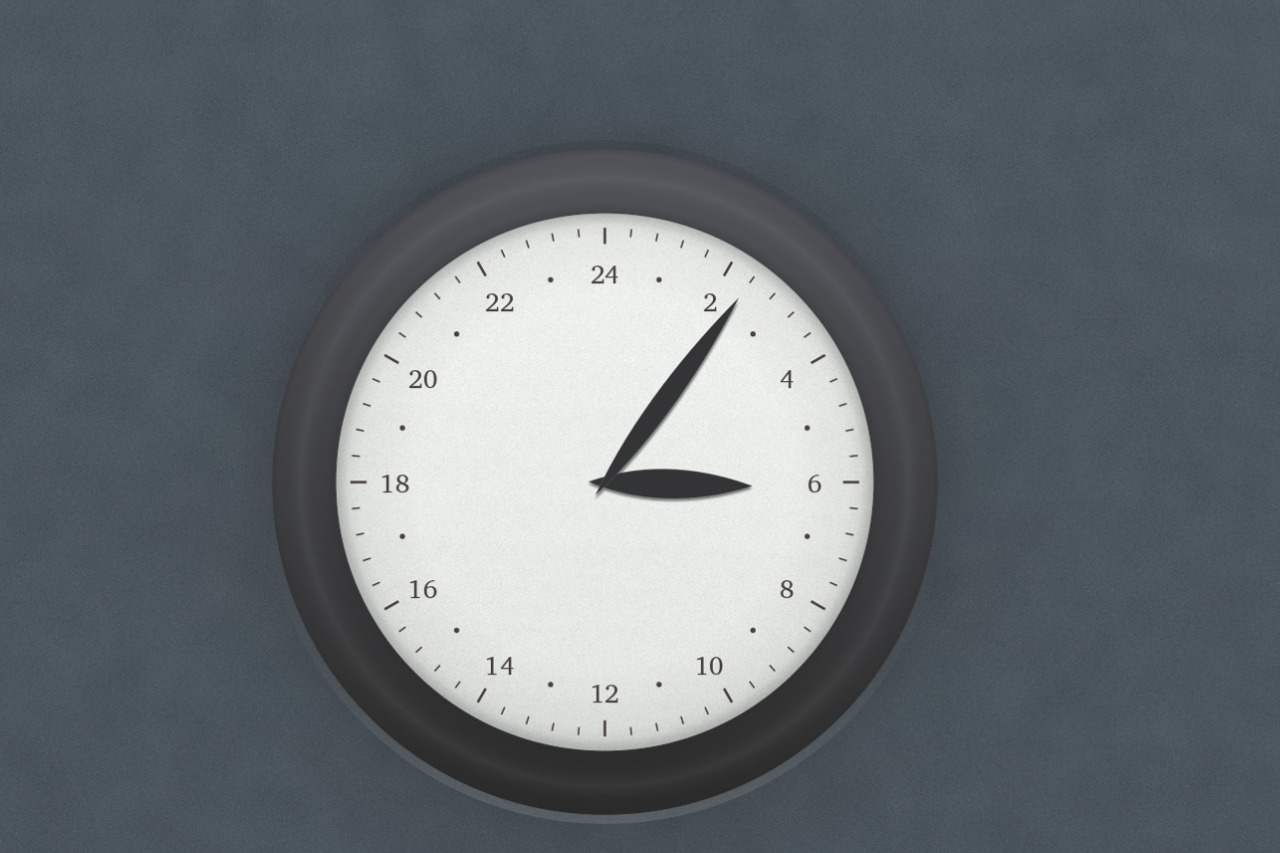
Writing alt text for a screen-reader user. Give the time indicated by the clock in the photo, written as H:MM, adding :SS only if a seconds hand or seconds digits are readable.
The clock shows 6:06
